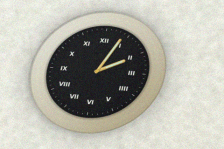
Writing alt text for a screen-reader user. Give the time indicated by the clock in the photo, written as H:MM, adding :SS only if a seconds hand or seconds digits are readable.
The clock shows 2:04
